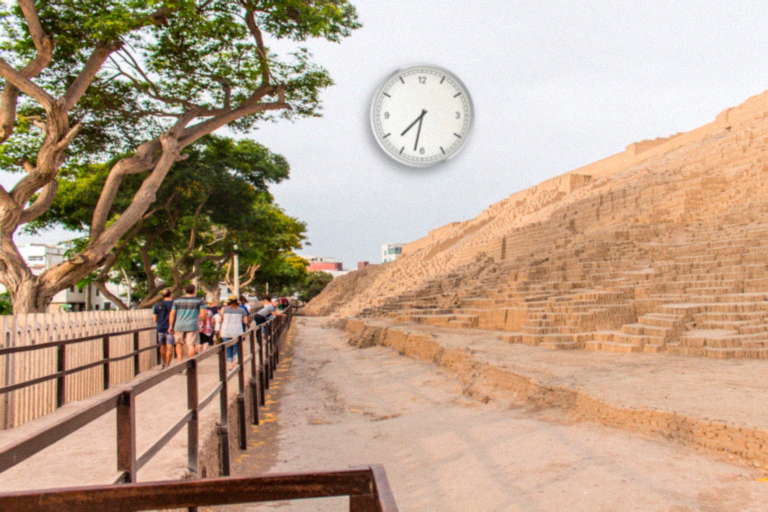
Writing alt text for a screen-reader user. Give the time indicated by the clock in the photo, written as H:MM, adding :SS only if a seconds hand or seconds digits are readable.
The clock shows 7:32
